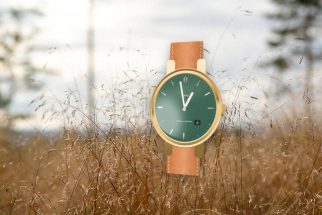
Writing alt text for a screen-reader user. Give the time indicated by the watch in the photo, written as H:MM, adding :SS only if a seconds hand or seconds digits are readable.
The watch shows 12:58
